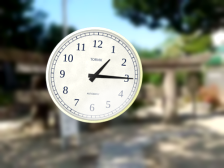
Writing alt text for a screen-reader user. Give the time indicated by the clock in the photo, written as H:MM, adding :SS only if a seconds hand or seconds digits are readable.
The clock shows 1:15
